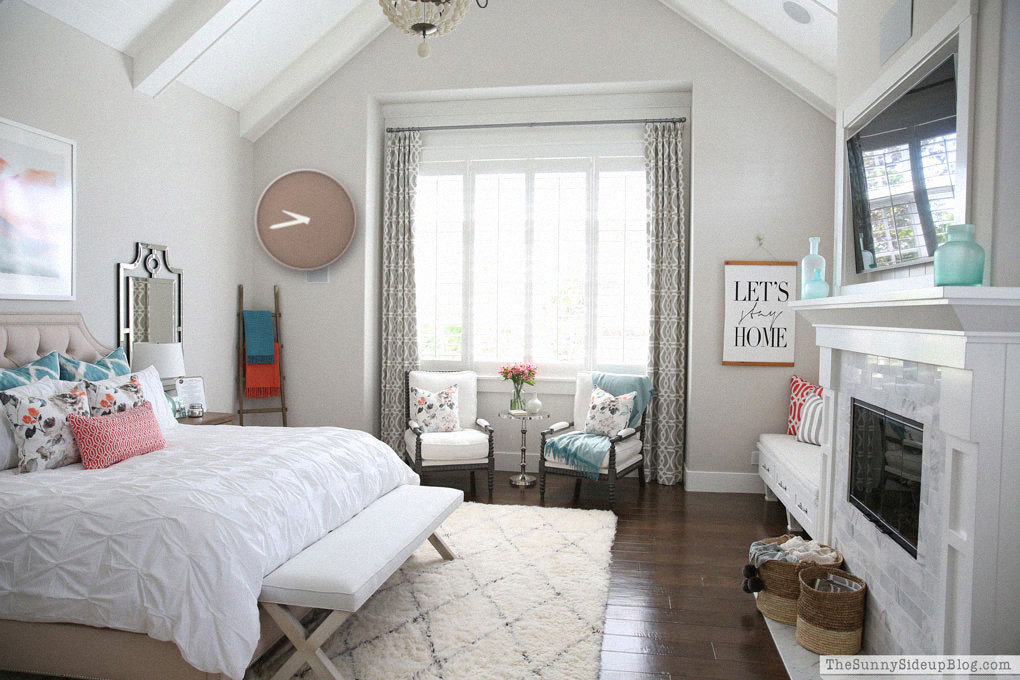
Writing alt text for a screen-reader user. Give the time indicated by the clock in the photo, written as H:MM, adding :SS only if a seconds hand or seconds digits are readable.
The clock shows 9:43
